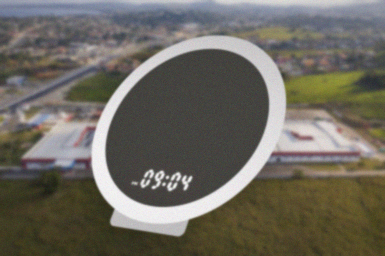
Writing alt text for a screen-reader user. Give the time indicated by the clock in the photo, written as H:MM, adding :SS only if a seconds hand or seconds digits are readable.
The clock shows 9:04
